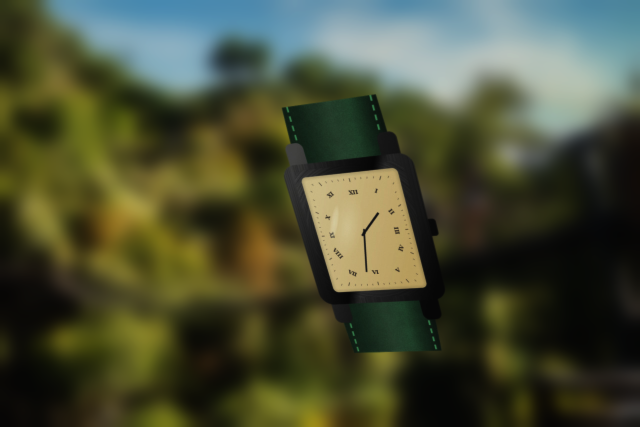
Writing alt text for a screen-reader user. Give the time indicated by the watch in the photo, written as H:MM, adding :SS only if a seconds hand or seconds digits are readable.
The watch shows 1:32
